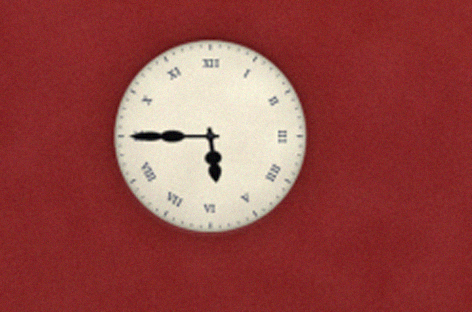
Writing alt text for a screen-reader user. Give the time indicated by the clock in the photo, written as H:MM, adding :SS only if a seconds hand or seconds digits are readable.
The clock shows 5:45
